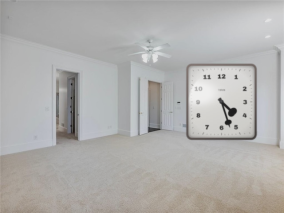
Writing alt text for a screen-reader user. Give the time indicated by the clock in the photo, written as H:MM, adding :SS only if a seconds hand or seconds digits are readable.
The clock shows 4:27
